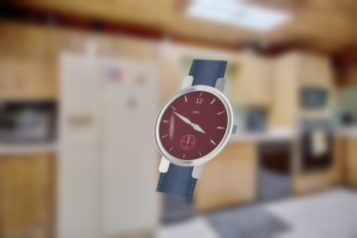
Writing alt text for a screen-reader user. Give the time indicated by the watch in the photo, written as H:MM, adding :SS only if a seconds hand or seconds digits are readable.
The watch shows 3:49
